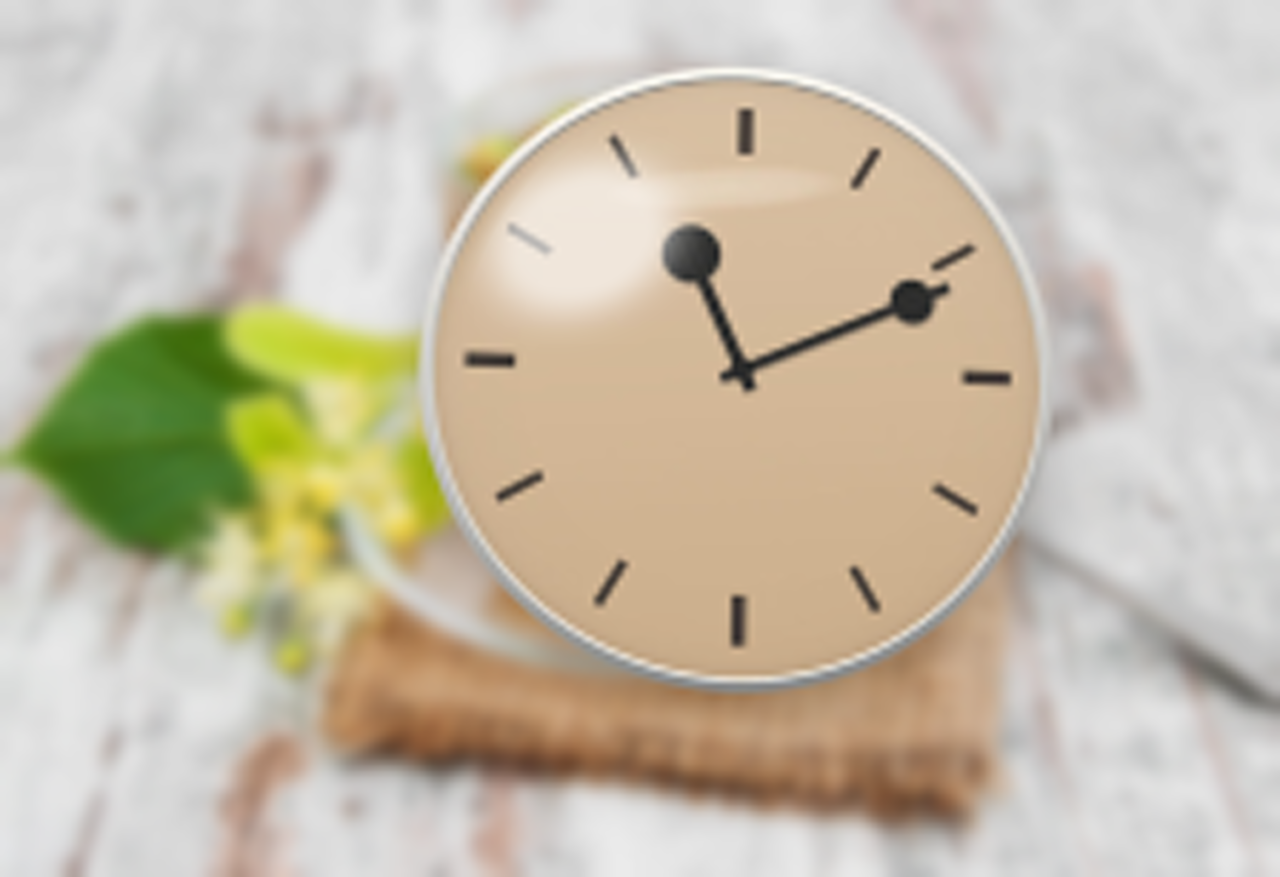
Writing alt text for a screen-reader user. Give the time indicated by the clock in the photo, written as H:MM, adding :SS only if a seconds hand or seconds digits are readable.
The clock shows 11:11
